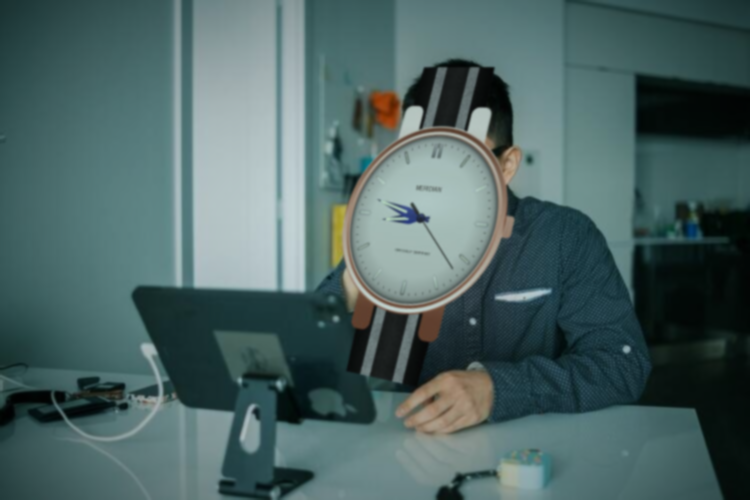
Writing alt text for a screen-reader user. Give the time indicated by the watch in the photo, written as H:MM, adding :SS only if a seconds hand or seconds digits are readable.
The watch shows 8:47:22
